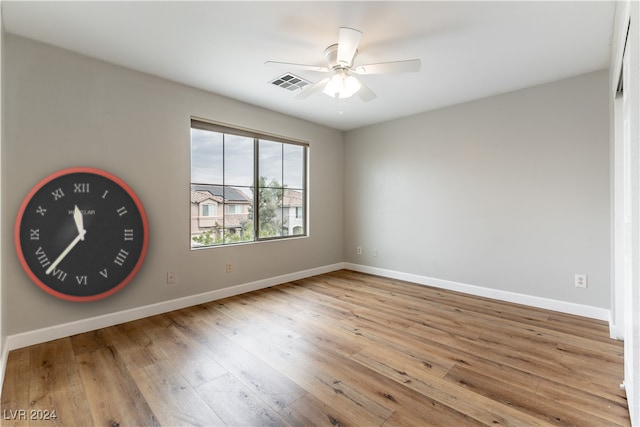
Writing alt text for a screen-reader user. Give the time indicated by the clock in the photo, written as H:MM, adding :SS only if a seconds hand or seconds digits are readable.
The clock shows 11:37
